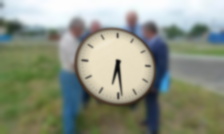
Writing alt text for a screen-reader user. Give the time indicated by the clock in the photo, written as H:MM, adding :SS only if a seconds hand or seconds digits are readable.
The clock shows 6:29
